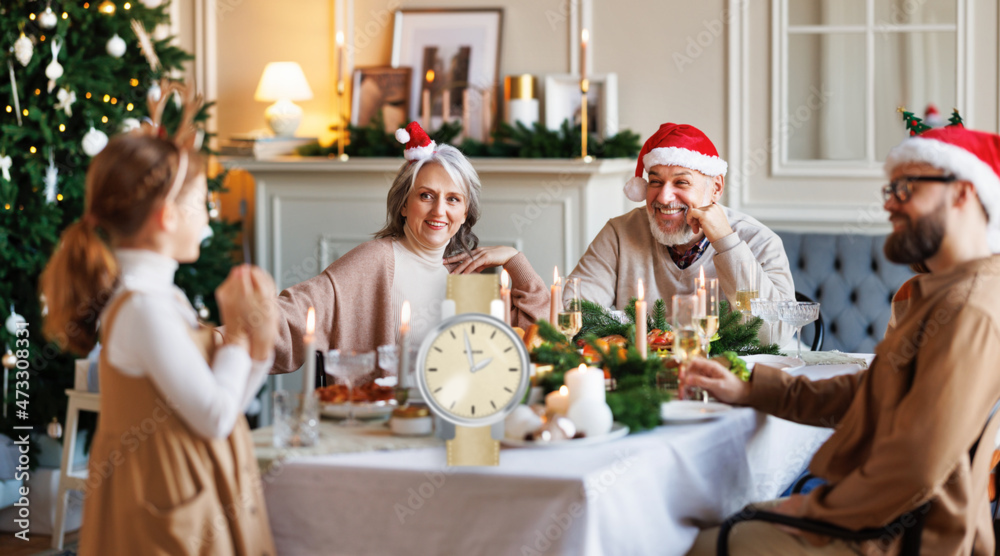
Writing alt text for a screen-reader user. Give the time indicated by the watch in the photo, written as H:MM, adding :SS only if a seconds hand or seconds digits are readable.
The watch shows 1:58
